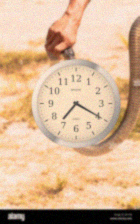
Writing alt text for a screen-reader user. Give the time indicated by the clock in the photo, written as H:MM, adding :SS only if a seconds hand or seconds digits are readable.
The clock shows 7:20
